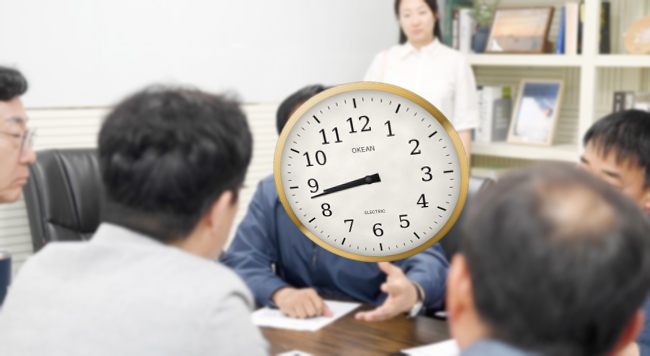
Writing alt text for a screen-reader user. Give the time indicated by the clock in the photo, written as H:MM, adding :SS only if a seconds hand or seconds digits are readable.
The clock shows 8:43
